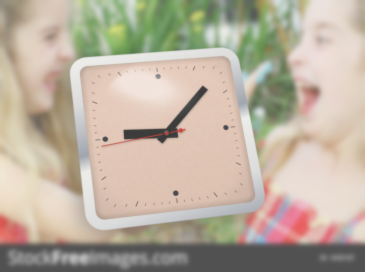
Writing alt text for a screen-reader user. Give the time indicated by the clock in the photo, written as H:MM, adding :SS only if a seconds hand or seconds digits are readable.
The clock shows 9:07:44
